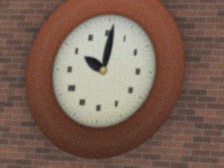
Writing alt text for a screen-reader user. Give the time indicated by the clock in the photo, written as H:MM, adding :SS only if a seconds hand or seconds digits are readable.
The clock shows 10:01
